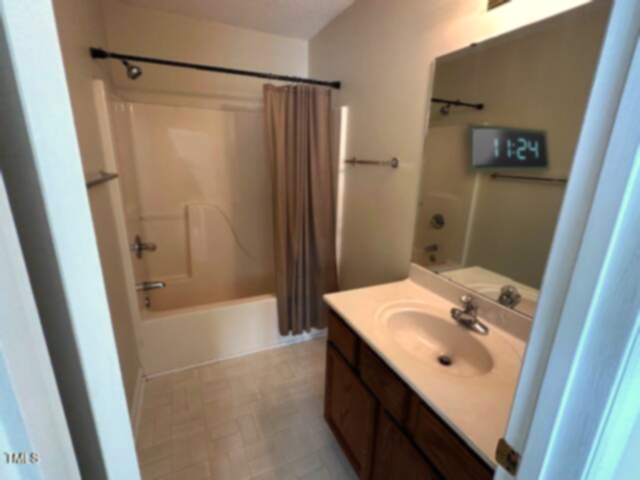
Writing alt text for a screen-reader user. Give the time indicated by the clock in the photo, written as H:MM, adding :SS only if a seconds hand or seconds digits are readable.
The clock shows 11:24
